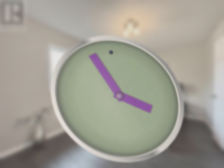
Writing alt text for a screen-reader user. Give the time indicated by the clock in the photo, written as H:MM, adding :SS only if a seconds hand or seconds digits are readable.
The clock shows 3:56
